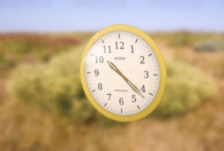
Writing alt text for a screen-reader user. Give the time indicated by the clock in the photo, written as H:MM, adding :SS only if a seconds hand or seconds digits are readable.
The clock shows 10:22
